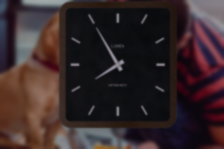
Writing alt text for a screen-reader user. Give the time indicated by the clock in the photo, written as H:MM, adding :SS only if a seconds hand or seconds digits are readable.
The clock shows 7:55
